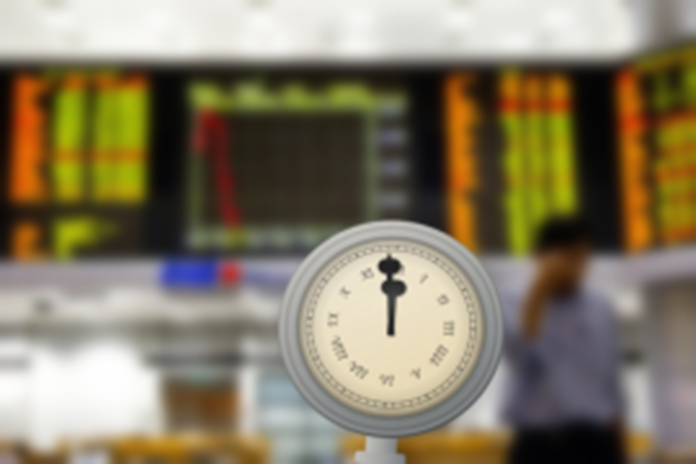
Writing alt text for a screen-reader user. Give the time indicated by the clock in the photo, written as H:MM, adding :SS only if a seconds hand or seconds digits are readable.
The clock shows 11:59
